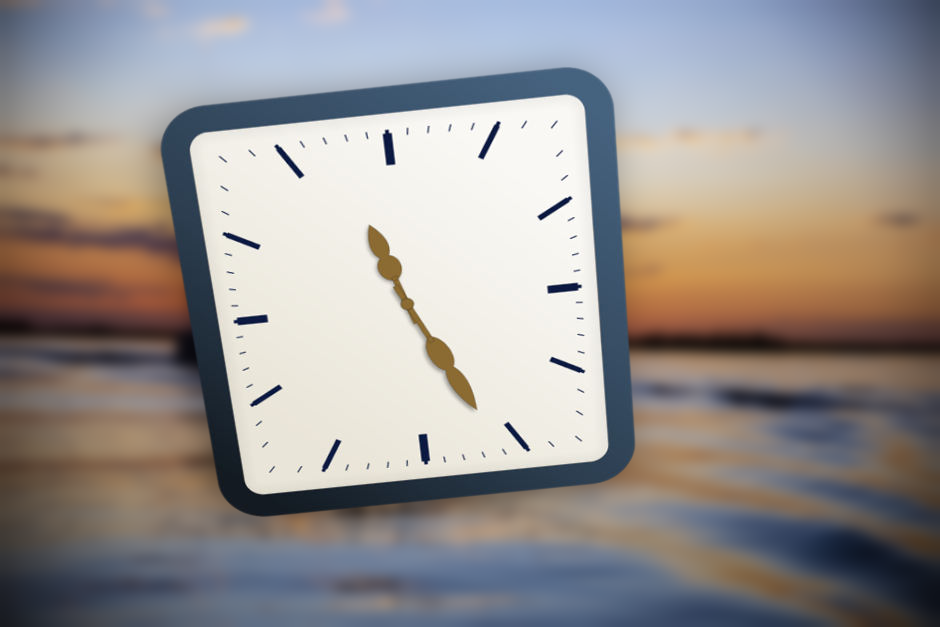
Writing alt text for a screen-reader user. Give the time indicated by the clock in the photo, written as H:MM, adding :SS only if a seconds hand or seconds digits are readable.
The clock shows 11:26
